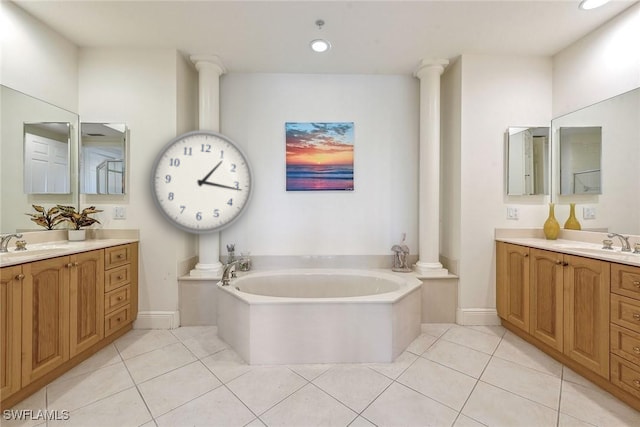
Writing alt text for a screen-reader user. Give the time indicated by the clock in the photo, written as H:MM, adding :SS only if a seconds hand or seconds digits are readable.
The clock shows 1:16
